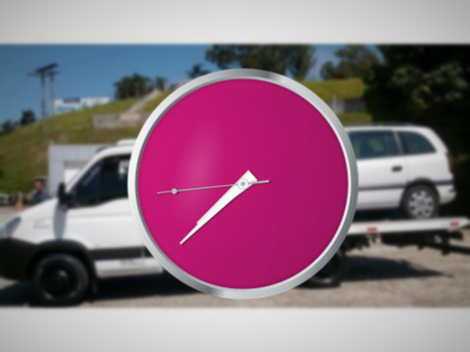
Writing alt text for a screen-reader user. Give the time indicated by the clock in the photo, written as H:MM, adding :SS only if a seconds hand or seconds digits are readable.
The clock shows 7:37:44
